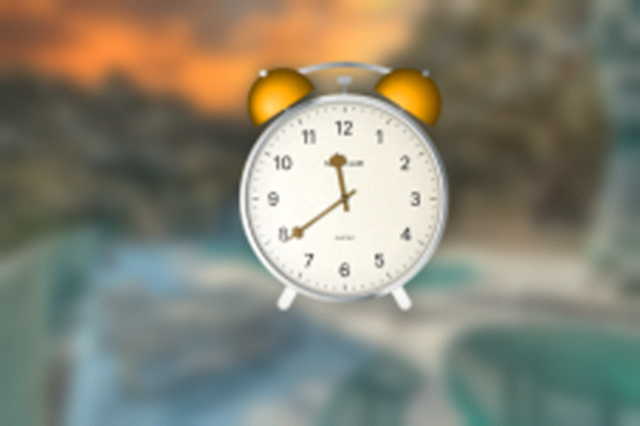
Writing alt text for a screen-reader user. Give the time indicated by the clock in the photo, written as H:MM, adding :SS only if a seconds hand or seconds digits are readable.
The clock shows 11:39
